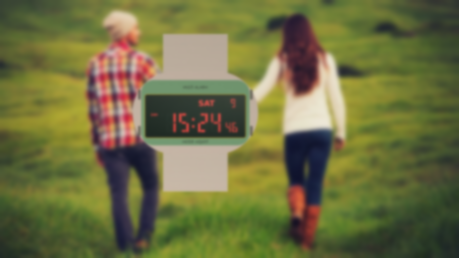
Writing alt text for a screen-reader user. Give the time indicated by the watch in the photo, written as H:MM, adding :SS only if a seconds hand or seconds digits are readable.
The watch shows 15:24
